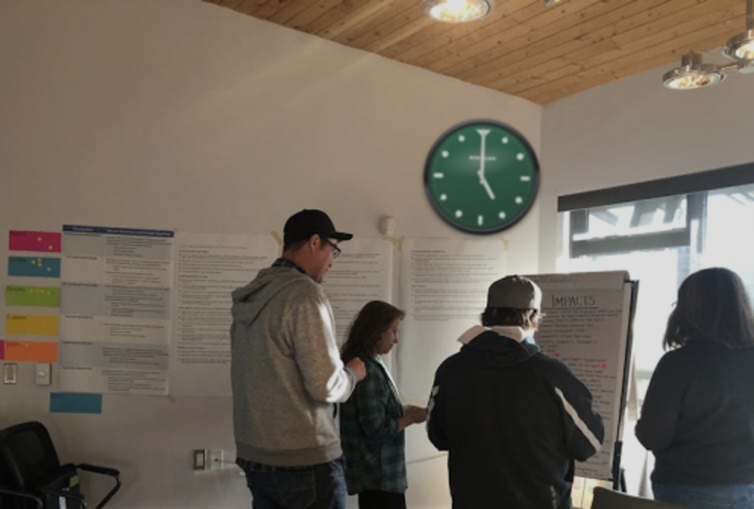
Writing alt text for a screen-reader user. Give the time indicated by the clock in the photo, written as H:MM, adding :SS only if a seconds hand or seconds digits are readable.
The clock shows 5:00
